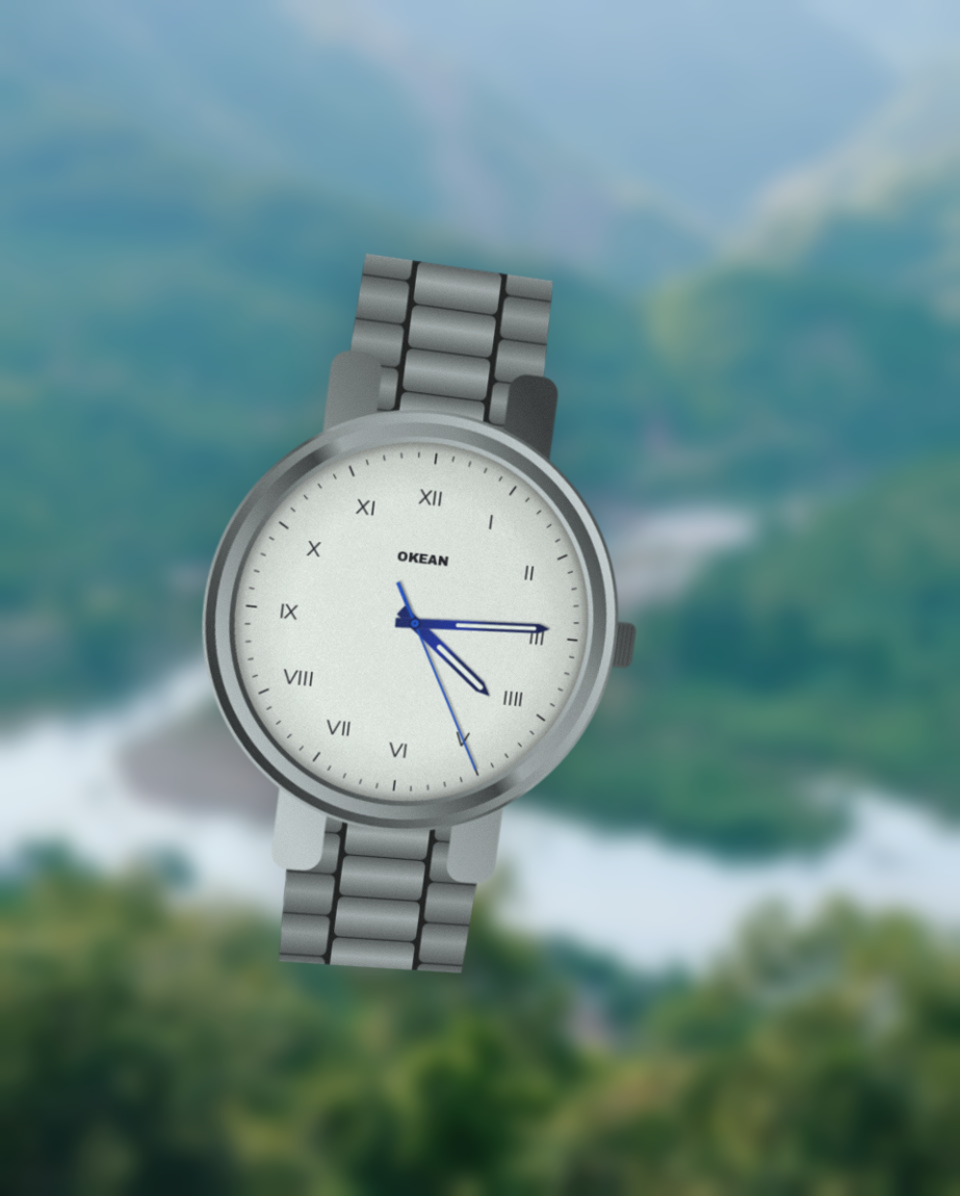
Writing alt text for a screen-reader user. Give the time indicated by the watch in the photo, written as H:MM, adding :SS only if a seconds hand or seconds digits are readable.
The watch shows 4:14:25
